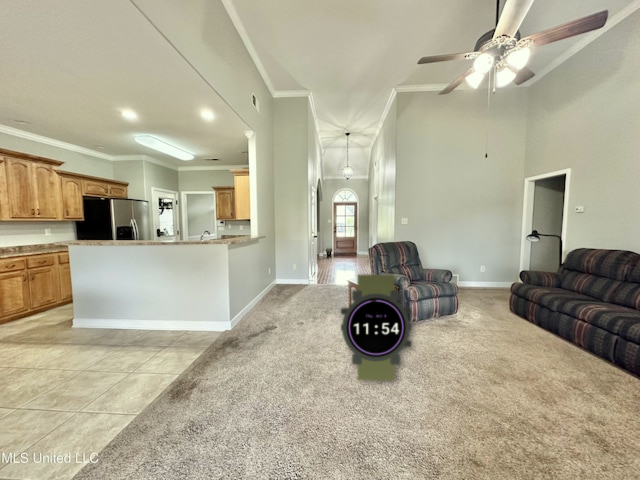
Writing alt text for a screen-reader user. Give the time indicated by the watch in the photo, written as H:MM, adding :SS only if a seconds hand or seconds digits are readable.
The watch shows 11:54
